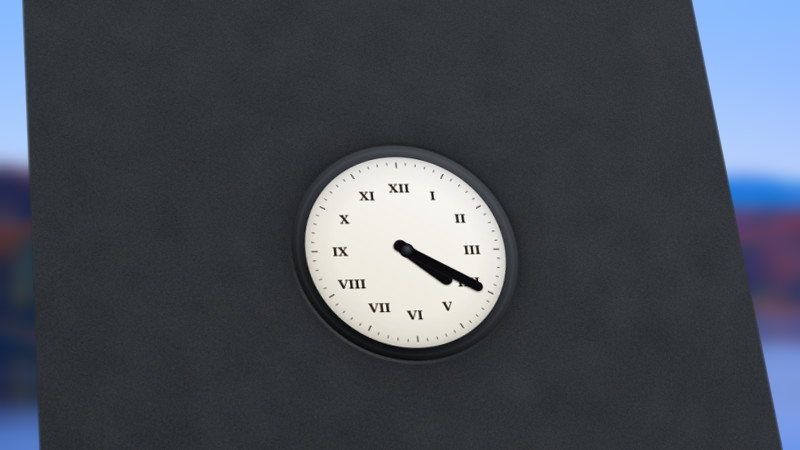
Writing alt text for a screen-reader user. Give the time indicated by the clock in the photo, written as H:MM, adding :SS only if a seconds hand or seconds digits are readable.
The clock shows 4:20
